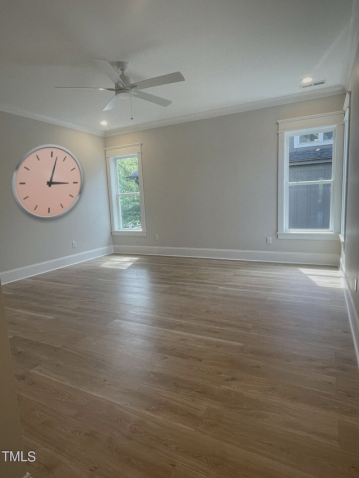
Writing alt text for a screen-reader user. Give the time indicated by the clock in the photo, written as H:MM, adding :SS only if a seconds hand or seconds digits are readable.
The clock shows 3:02
